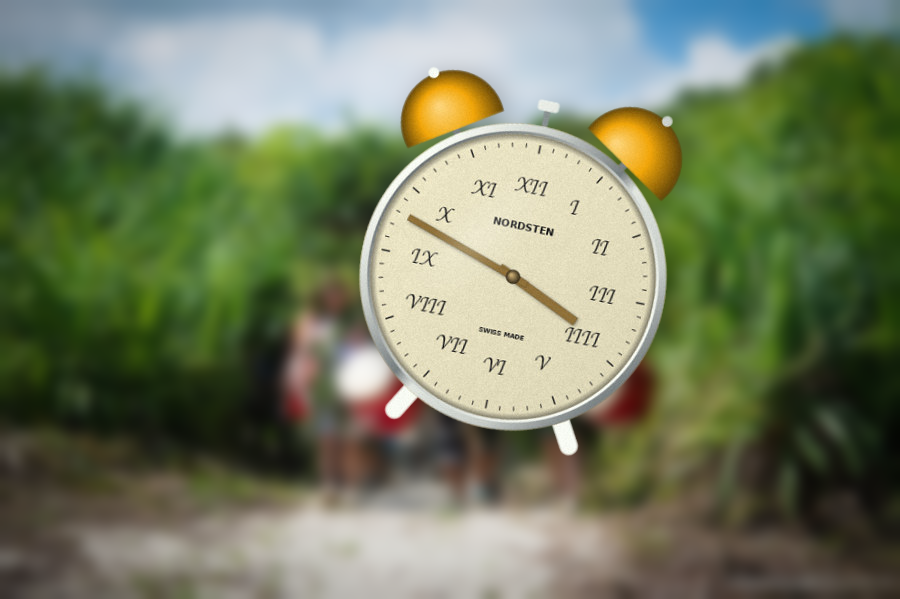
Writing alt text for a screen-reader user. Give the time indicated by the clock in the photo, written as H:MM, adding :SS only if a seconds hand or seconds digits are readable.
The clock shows 3:48
